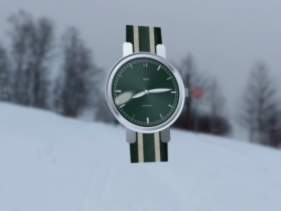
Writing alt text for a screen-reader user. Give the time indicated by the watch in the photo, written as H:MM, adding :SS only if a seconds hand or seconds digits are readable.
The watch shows 8:14
